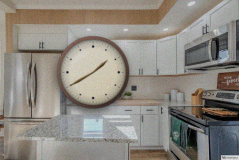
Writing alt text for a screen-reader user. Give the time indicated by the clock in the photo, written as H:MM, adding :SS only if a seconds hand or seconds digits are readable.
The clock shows 1:40
